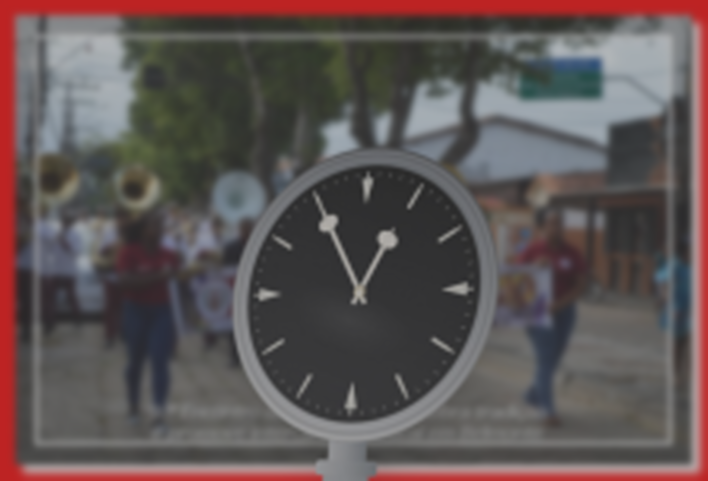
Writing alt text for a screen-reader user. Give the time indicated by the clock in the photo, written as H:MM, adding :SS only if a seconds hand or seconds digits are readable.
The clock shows 12:55
